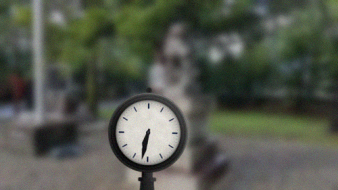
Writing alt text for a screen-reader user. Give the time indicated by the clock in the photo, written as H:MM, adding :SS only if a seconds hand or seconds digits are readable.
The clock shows 6:32
